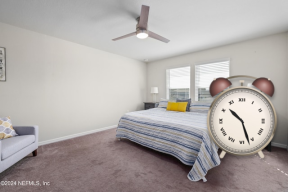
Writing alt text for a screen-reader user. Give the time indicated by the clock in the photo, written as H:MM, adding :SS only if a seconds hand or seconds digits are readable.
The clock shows 10:27
